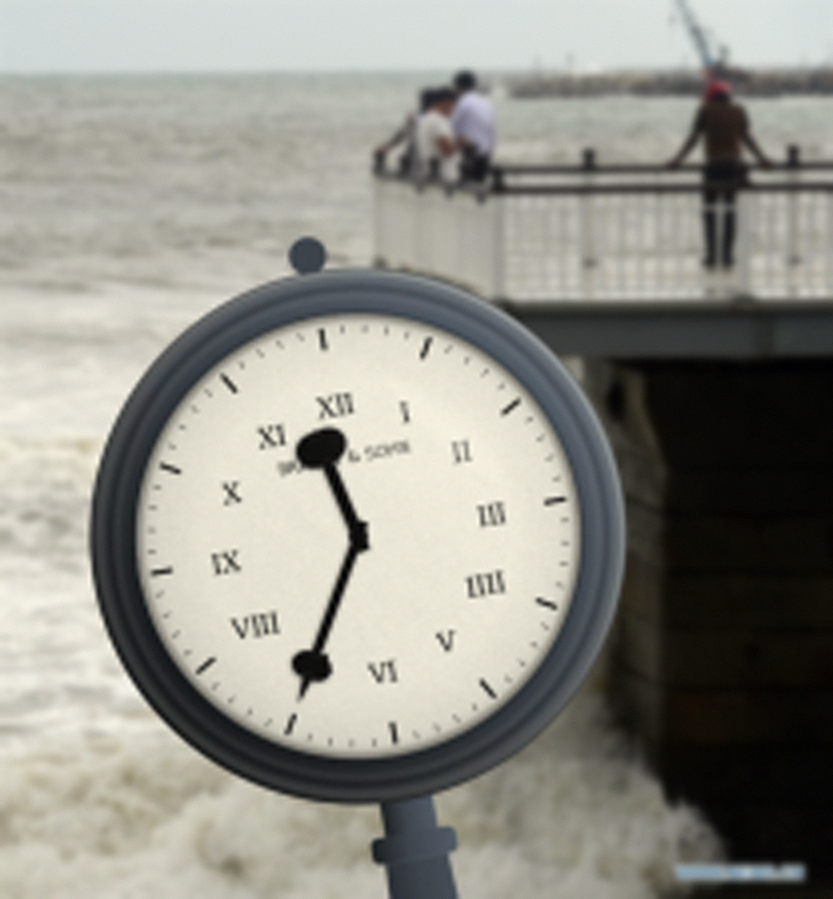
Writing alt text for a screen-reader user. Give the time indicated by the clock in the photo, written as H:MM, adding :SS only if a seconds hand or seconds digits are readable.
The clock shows 11:35
